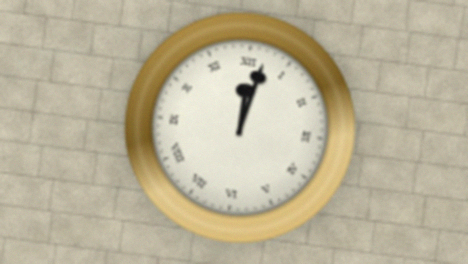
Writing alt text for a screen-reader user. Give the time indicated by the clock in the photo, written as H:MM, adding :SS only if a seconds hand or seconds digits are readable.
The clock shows 12:02
